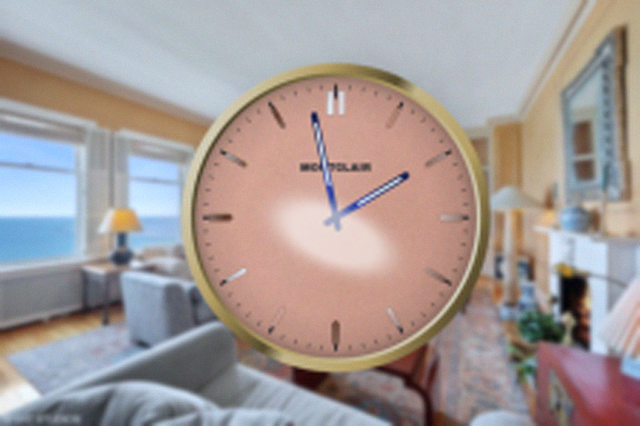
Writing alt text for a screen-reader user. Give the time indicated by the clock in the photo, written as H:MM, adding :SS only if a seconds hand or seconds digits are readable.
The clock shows 1:58
